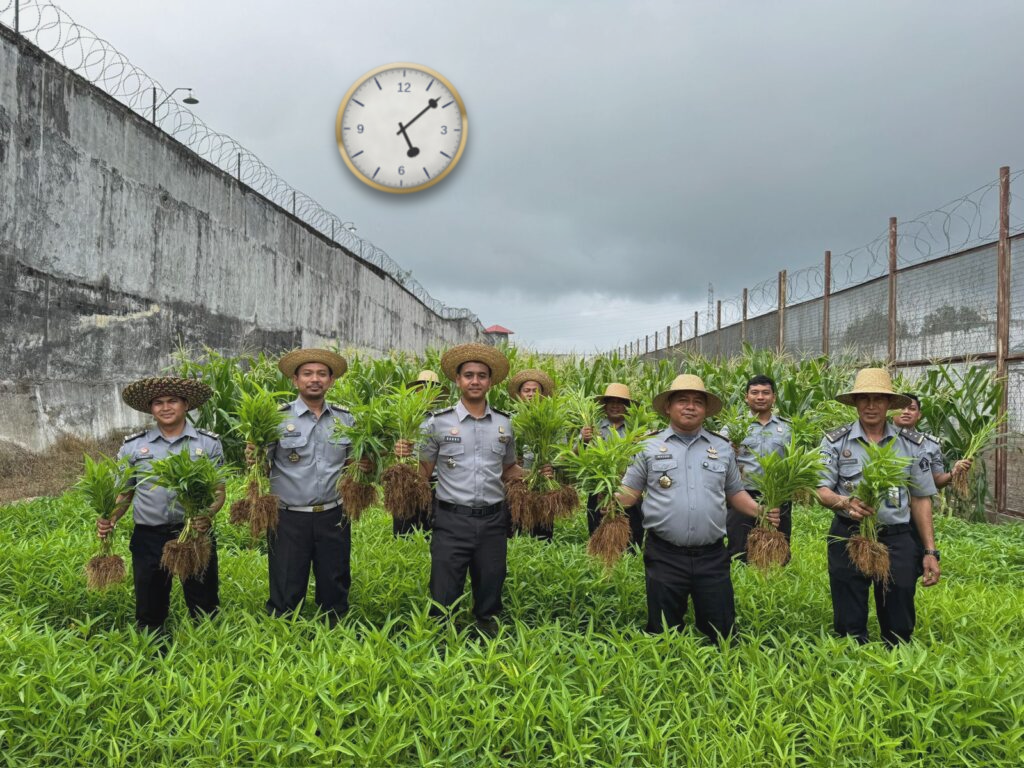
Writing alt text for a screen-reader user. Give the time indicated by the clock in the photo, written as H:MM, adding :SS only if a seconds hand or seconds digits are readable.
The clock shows 5:08
